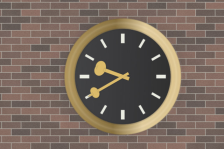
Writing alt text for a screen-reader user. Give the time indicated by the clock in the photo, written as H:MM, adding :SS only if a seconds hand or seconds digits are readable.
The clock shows 9:40
